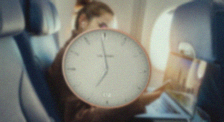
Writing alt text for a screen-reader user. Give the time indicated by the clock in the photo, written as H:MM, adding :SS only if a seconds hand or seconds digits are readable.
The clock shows 6:59
